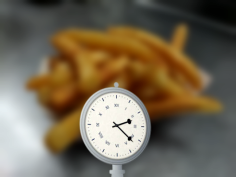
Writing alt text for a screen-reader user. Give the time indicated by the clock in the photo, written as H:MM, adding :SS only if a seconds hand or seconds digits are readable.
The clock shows 2:22
